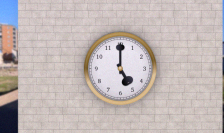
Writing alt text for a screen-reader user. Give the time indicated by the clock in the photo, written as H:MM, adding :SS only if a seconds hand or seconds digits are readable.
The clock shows 5:00
